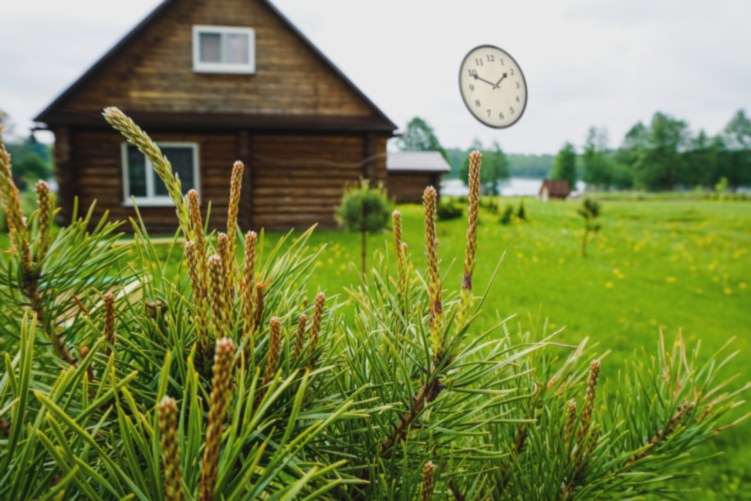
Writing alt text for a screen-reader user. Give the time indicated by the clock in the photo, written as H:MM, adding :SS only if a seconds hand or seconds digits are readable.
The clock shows 1:49
